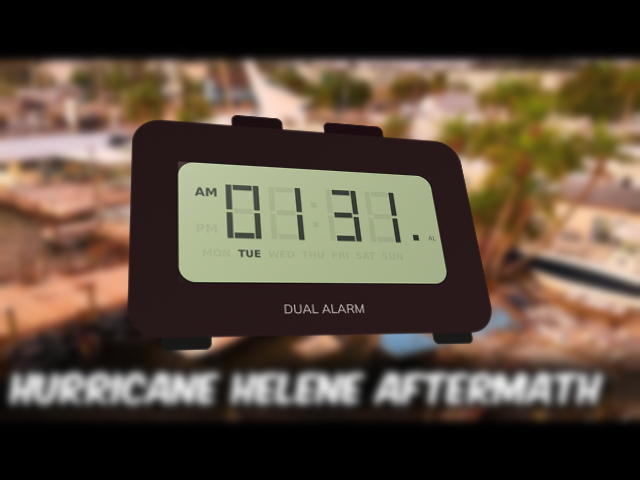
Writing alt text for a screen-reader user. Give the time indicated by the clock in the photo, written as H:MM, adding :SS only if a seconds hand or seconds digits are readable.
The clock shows 1:31
